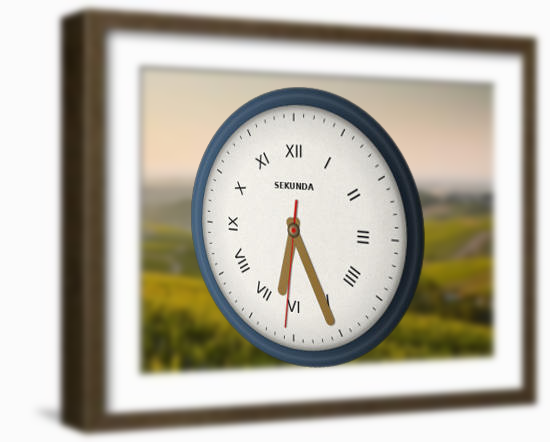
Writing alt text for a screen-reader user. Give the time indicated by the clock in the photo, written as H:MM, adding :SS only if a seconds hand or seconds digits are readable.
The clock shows 6:25:31
